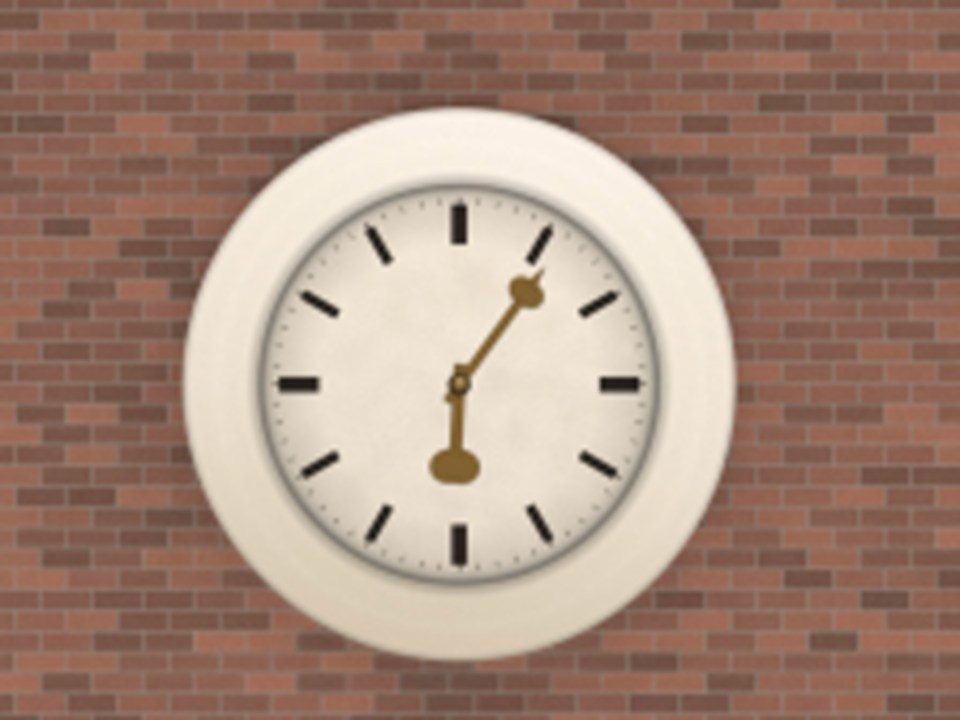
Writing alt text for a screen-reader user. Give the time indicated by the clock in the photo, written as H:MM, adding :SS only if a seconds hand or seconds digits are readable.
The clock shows 6:06
